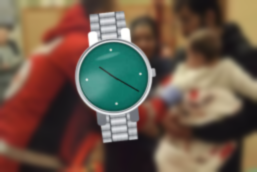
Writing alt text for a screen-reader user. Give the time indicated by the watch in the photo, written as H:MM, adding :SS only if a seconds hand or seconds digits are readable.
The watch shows 10:21
